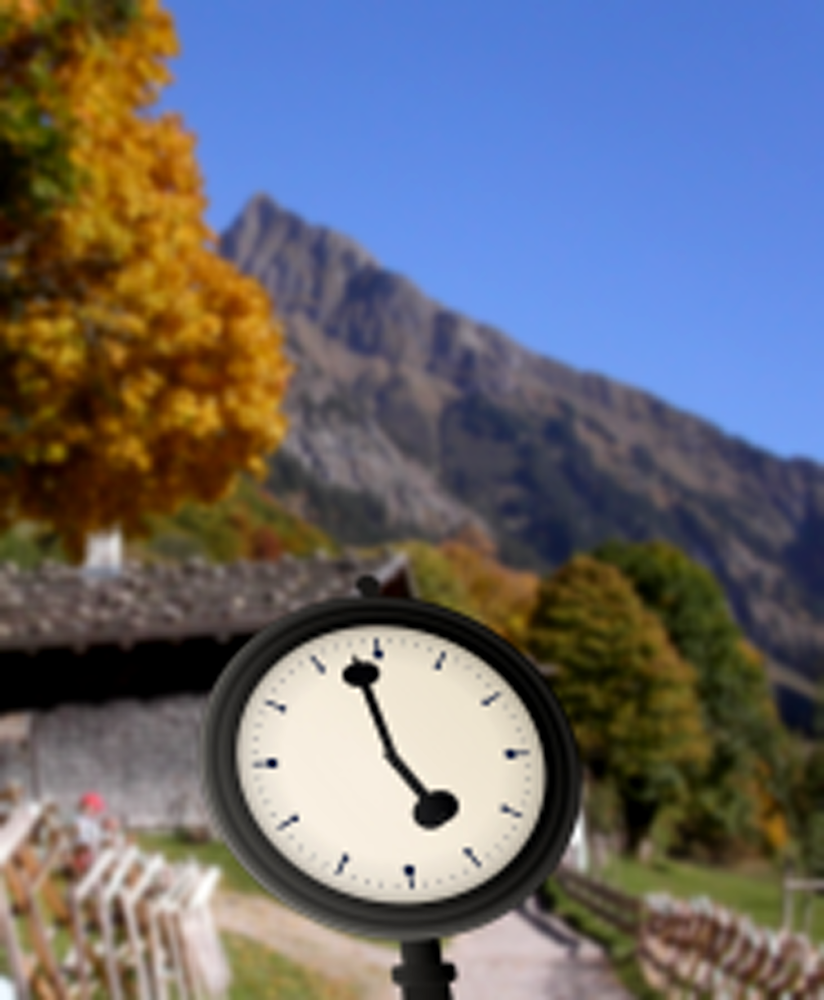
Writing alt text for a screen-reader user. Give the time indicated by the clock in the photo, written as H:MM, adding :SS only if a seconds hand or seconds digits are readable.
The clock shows 4:58
